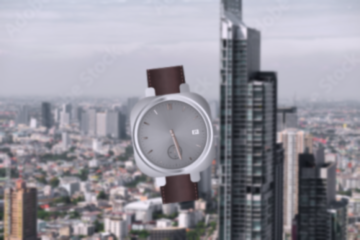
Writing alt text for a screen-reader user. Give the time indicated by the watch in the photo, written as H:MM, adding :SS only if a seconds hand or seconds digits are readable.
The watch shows 5:28
